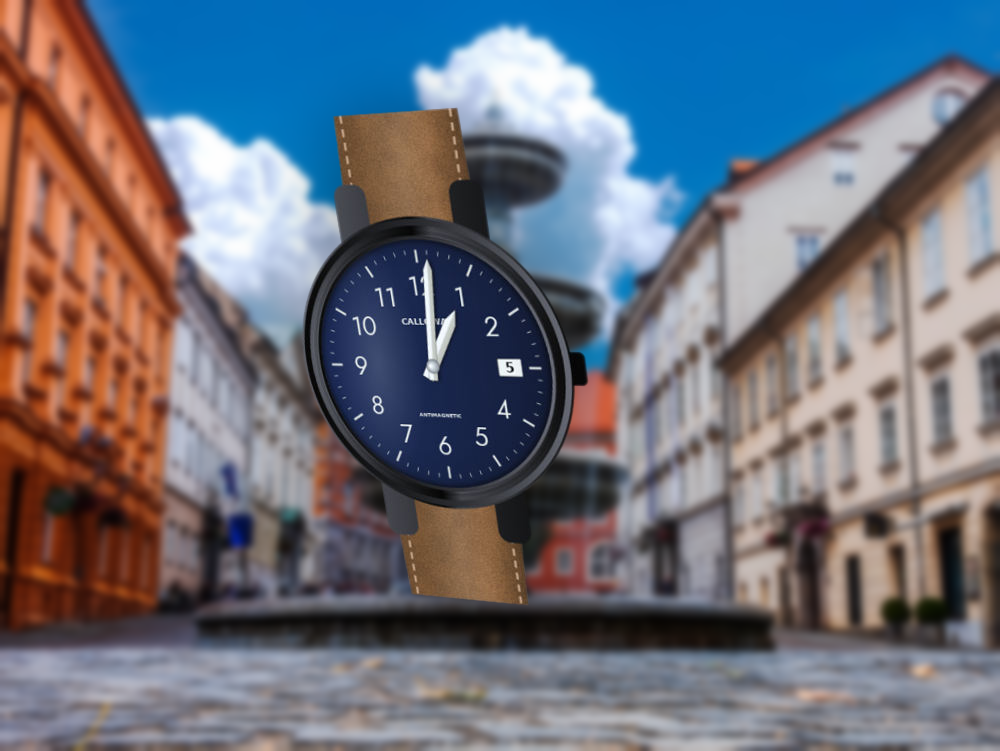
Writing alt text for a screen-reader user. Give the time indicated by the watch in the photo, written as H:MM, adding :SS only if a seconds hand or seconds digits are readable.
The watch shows 1:01
